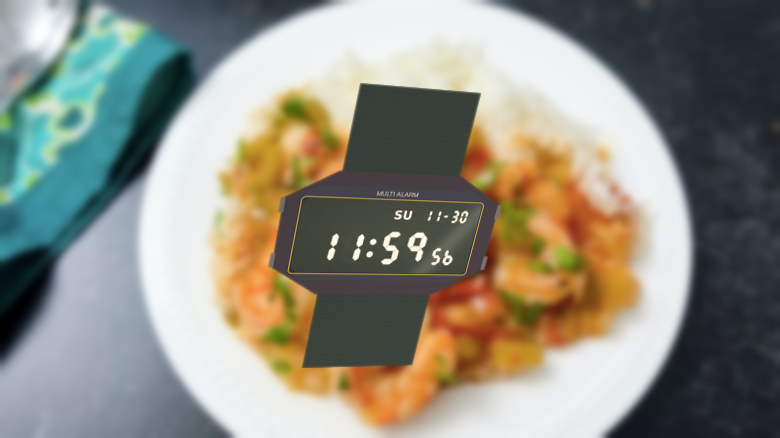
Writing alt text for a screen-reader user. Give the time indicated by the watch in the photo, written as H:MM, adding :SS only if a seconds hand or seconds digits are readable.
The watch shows 11:59:56
